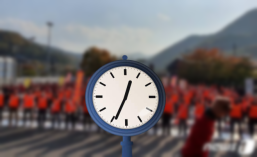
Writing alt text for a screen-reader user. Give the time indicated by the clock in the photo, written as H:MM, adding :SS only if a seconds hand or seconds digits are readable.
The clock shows 12:34
